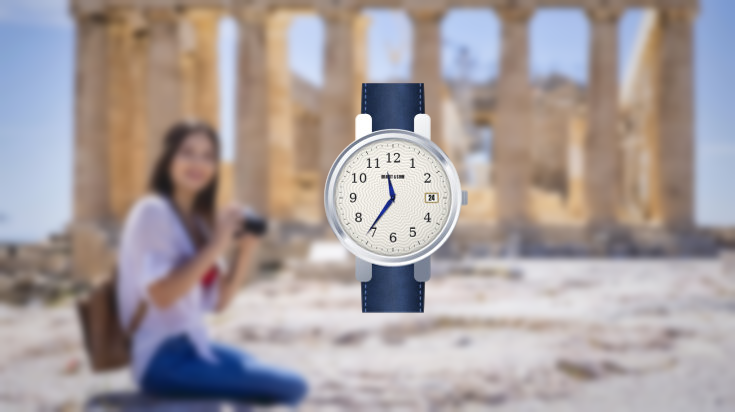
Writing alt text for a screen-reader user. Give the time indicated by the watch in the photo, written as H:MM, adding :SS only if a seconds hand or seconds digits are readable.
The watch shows 11:36
